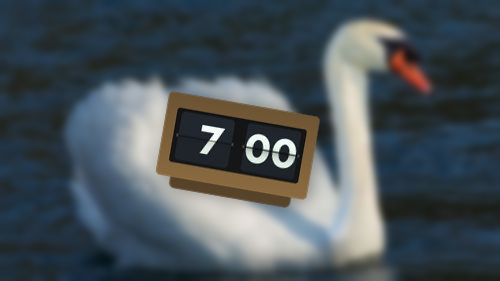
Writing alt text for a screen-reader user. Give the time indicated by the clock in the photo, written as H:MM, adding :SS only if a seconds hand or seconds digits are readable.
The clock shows 7:00
